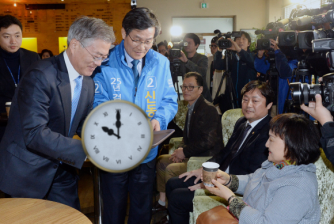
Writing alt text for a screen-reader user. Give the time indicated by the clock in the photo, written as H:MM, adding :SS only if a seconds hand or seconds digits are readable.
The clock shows 10:00
